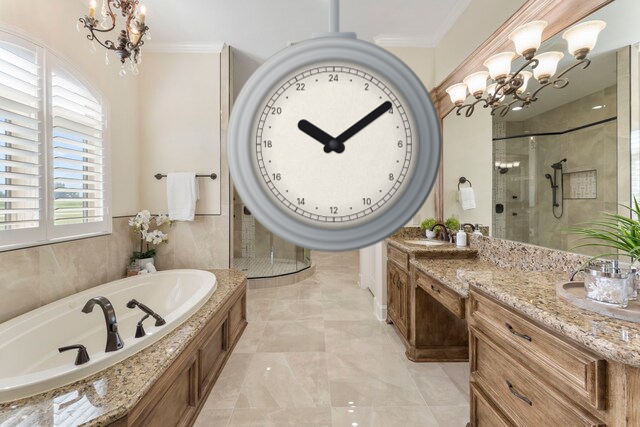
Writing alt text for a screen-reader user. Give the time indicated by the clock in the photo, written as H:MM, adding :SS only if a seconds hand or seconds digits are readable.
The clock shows 20:09
